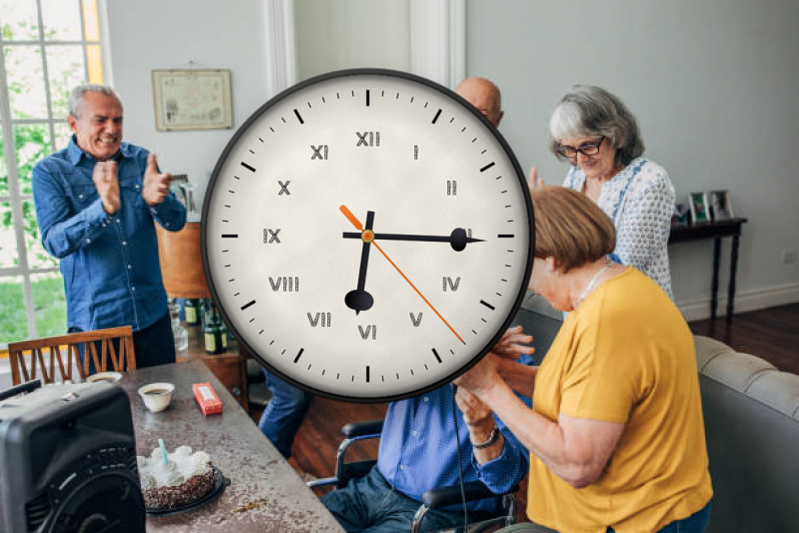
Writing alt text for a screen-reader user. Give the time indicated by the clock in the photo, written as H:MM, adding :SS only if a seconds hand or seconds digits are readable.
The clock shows 6:15:23
